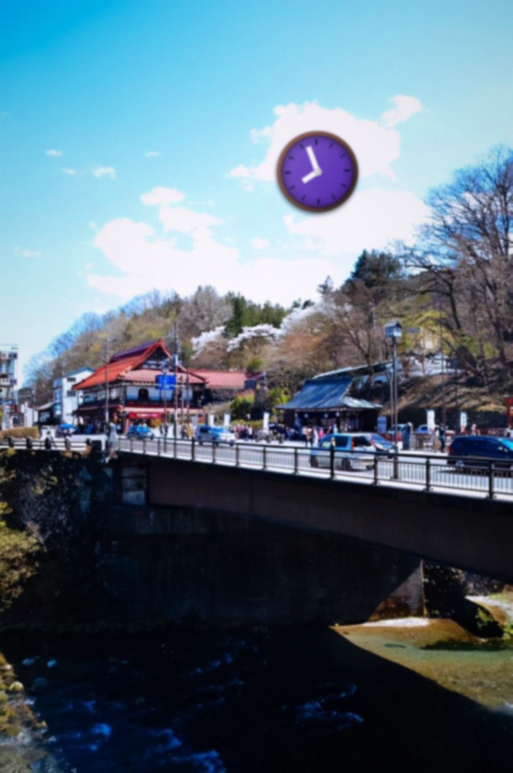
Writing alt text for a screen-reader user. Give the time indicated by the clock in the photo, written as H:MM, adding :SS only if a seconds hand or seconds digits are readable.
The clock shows 7:57
